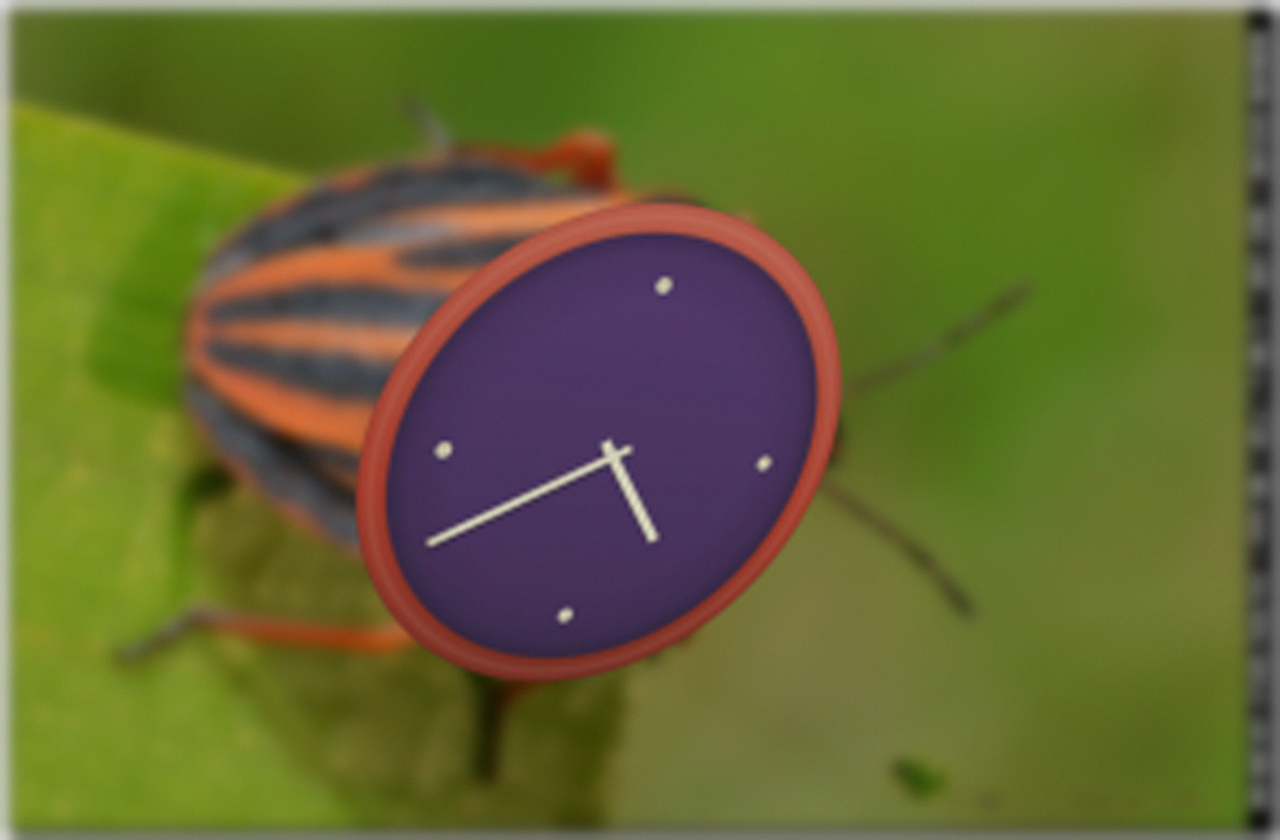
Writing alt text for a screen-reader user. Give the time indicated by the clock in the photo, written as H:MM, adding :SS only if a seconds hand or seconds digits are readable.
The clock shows 4:40
